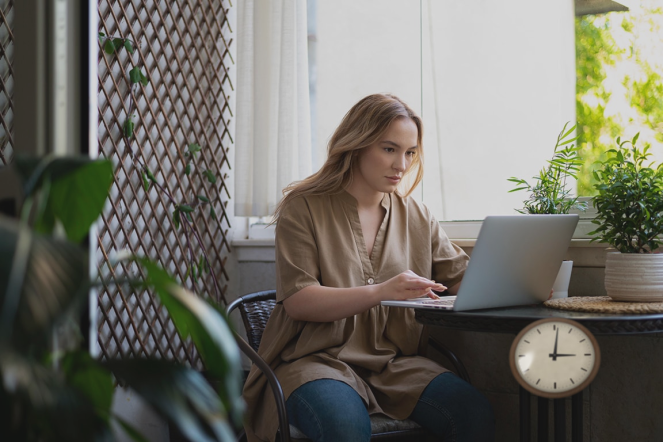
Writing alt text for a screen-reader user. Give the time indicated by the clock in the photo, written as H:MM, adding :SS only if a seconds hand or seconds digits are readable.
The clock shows 3:01
